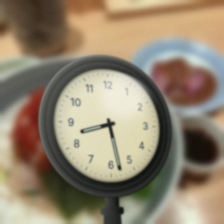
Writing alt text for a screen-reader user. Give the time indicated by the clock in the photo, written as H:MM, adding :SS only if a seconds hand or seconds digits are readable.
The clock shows 8:28
